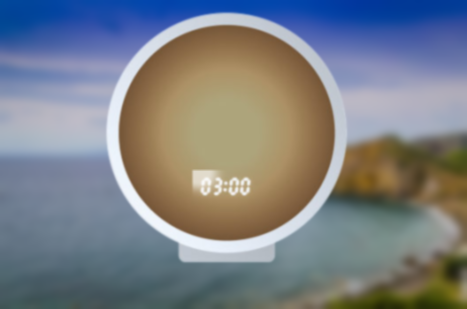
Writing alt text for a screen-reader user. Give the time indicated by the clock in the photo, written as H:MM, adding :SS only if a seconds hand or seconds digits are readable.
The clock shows 3:00
